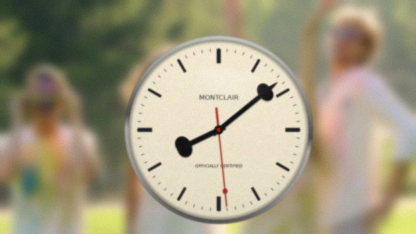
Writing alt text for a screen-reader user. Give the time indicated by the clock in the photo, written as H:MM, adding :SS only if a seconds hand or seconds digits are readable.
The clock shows 8:08:29
